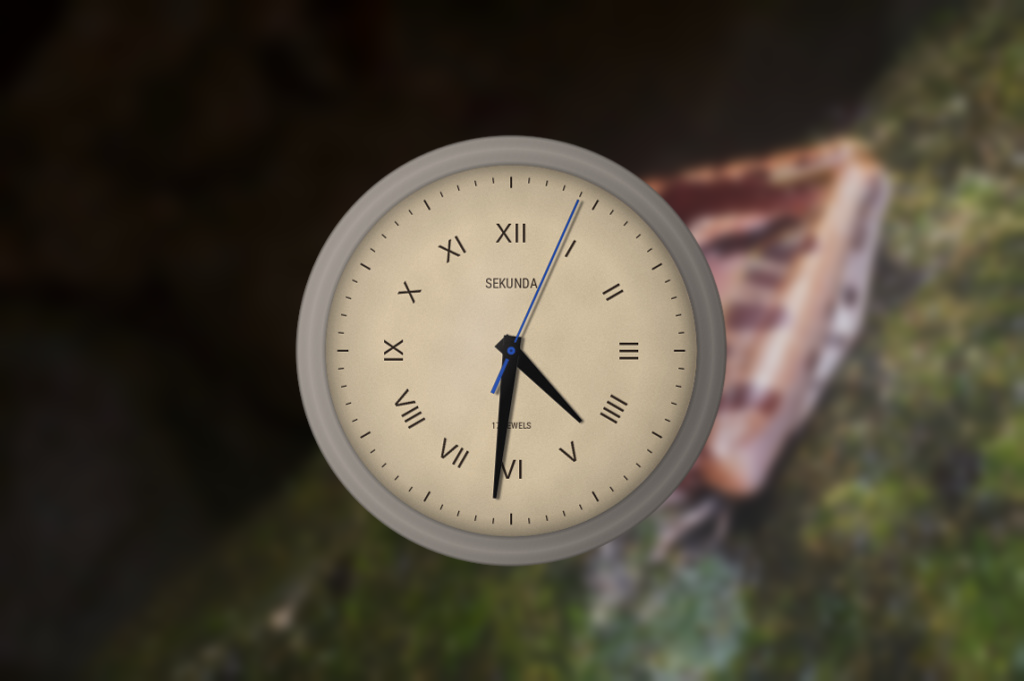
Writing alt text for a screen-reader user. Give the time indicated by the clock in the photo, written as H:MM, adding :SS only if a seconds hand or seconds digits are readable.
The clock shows 4:31:04
